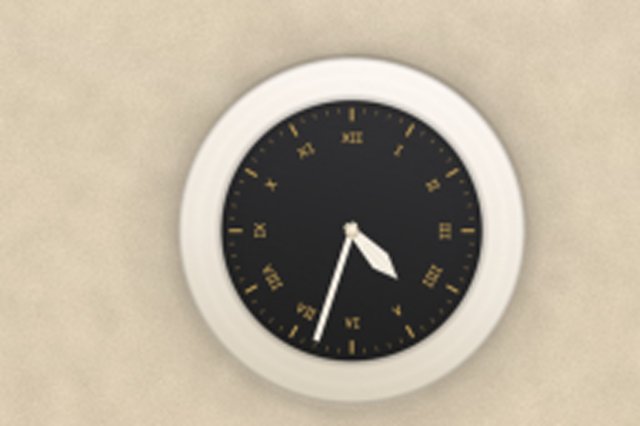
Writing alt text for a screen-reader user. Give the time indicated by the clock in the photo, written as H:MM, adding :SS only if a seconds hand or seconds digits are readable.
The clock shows 4:33
